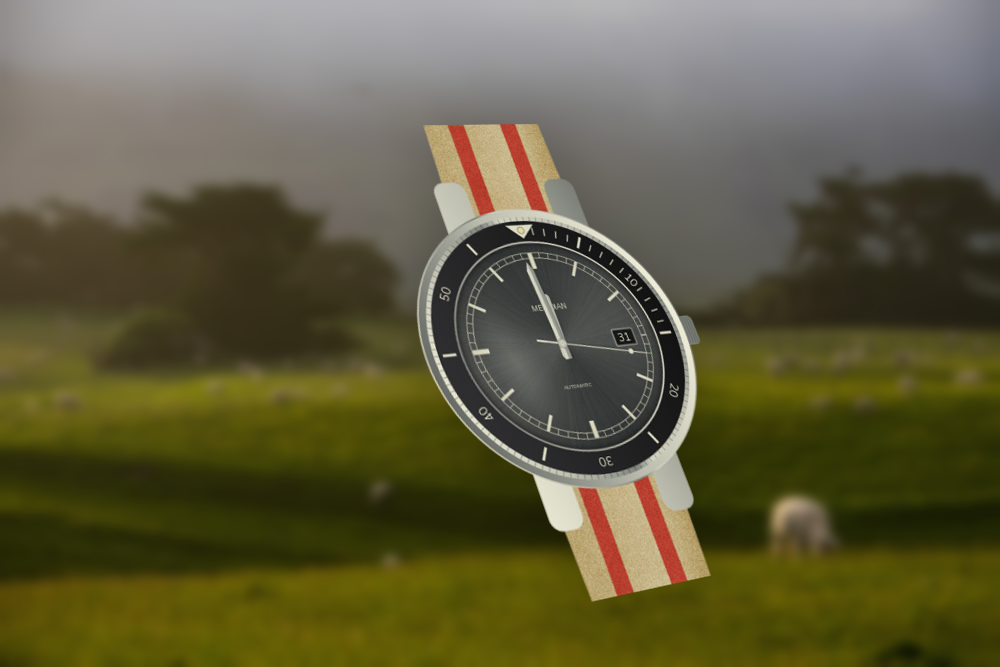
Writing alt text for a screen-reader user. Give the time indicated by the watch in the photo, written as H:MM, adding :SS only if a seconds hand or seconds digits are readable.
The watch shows 11:59:17
